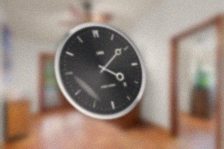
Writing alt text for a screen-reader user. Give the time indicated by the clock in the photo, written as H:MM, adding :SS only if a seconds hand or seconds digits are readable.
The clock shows 4:09
